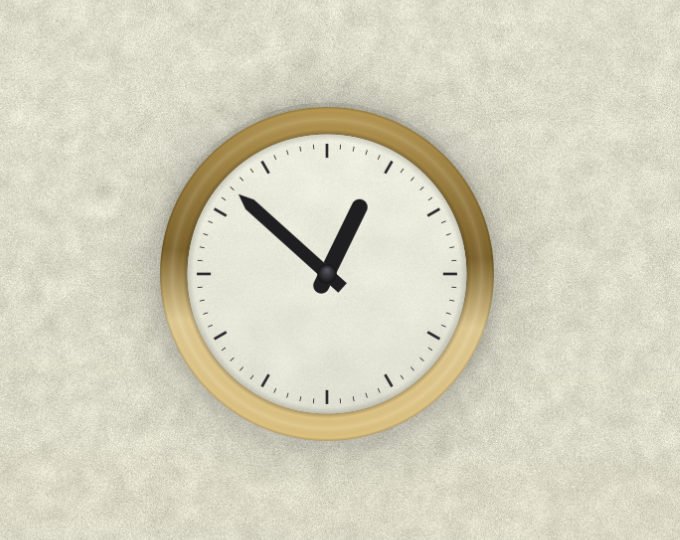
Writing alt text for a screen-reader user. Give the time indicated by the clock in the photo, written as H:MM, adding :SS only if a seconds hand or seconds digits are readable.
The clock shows 12:52
